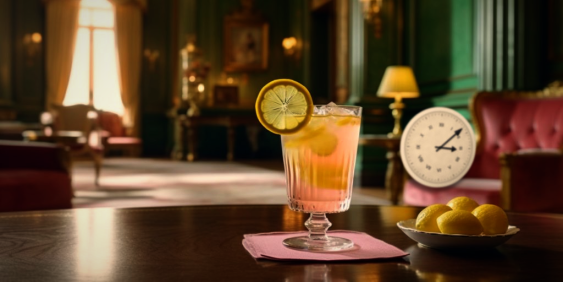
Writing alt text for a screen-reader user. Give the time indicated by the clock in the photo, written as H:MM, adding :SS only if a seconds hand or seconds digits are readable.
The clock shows 3:08
